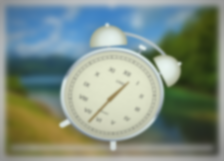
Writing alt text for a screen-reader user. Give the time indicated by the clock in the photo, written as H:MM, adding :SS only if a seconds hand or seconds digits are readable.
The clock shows 12:32
